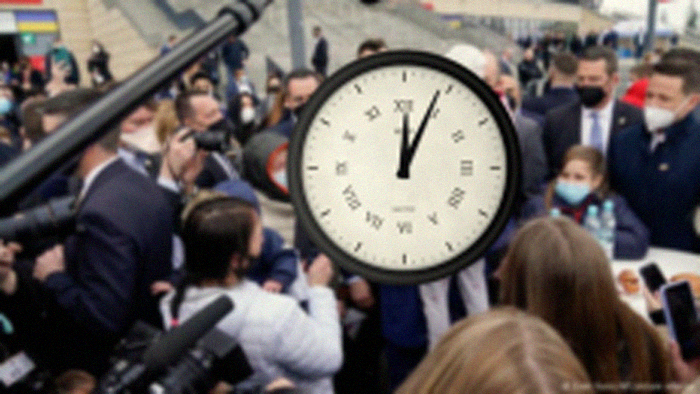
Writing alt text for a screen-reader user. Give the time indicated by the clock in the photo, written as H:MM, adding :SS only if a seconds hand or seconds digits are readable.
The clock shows 12:04
